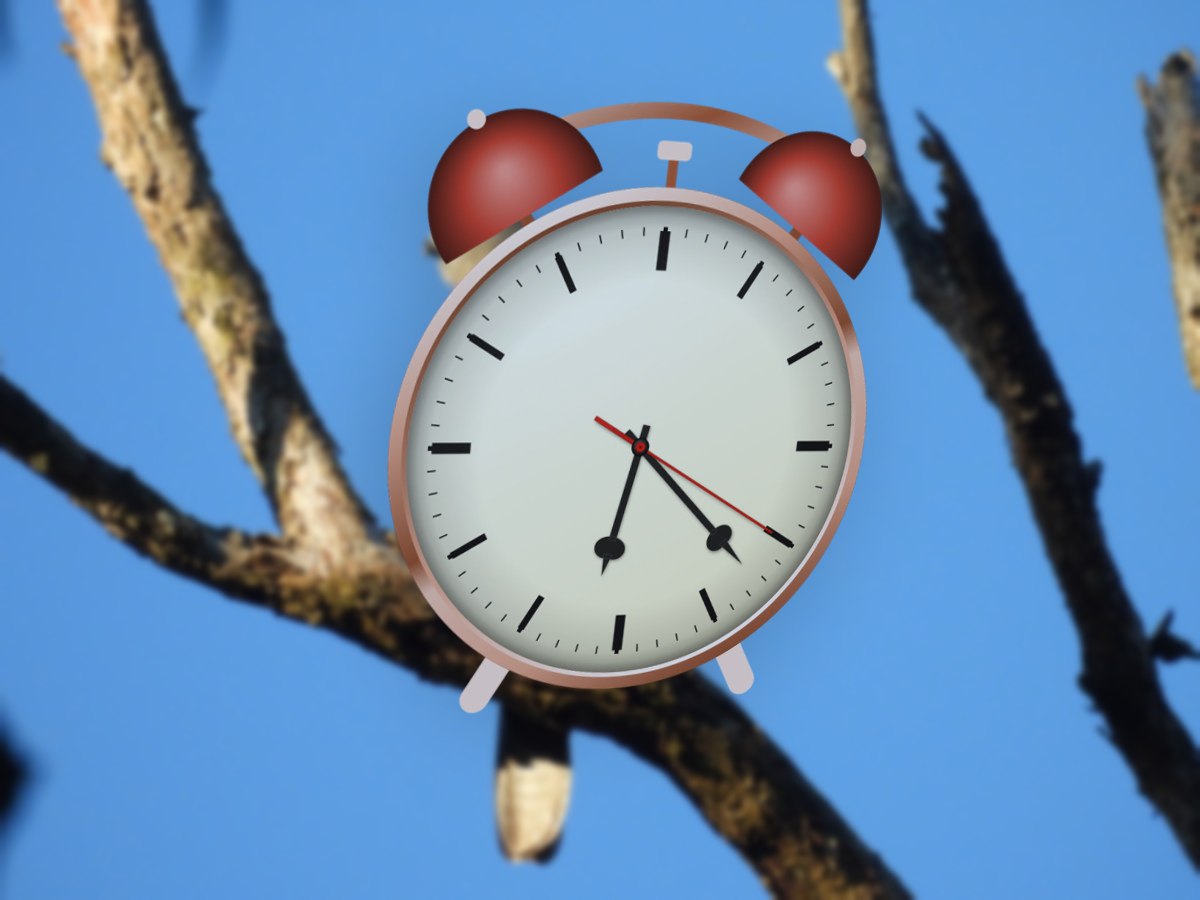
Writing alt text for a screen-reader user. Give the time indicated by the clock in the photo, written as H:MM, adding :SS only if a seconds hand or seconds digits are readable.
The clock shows 6:22:20
